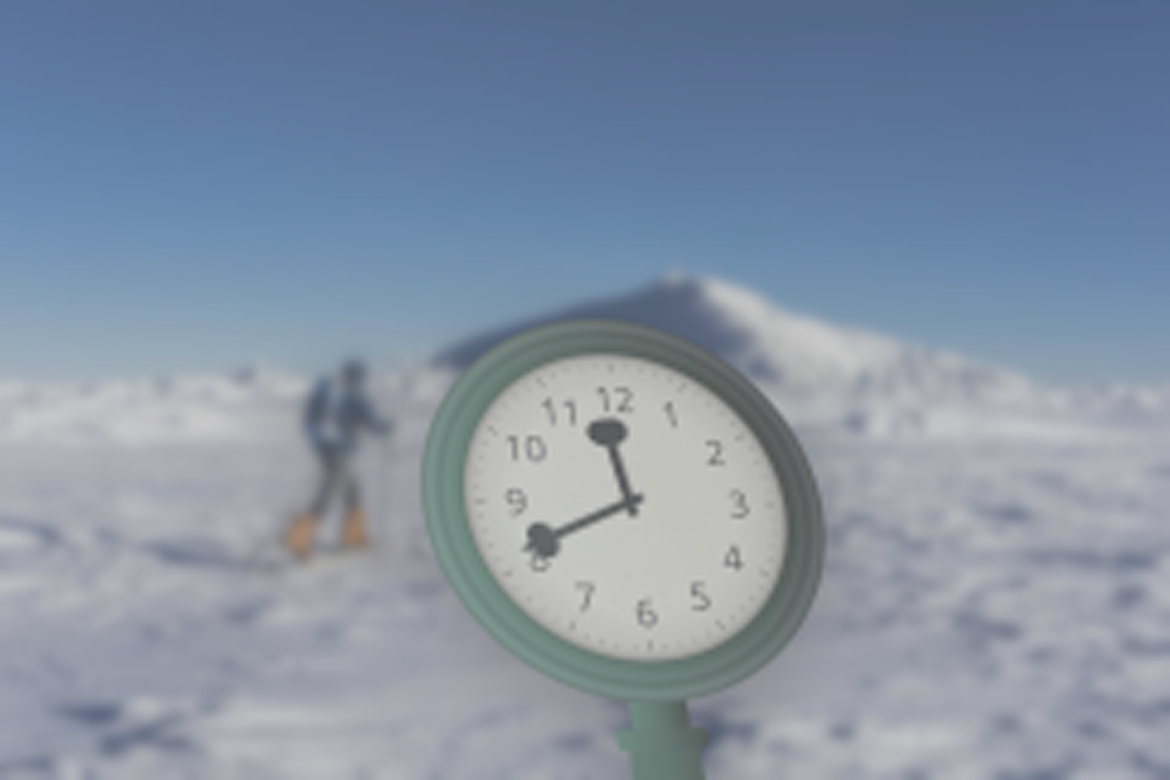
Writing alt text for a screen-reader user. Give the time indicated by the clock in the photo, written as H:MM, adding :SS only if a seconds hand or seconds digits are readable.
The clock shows 11:41
